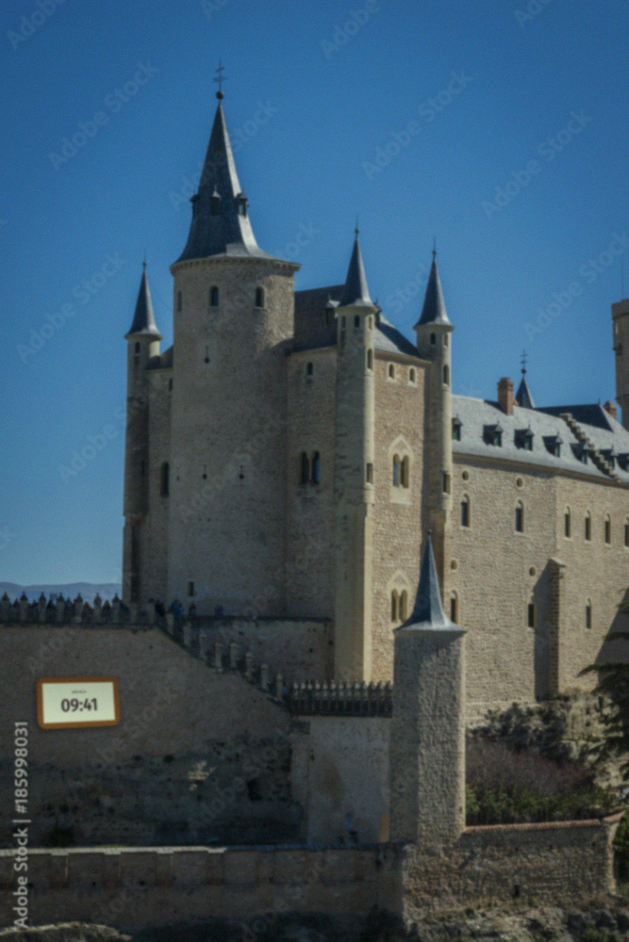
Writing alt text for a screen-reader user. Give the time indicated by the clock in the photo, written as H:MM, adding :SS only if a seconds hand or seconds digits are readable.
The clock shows 9:41
